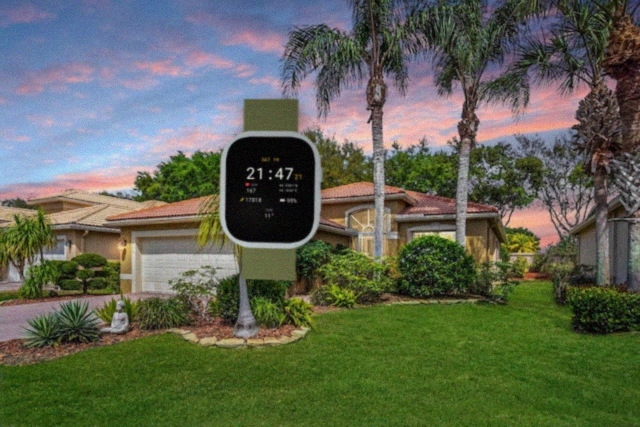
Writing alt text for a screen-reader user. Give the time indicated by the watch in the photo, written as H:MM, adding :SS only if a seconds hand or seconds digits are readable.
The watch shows 21:47
